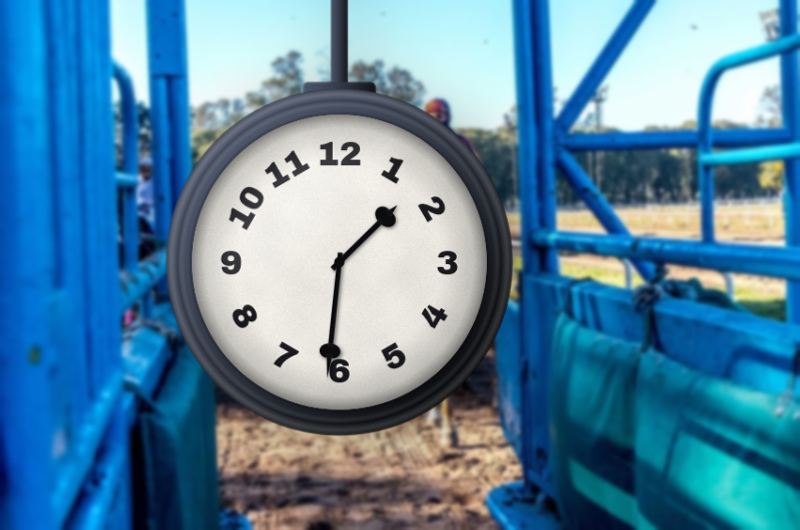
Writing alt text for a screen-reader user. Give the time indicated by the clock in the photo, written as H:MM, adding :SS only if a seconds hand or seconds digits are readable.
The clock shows 1:31
